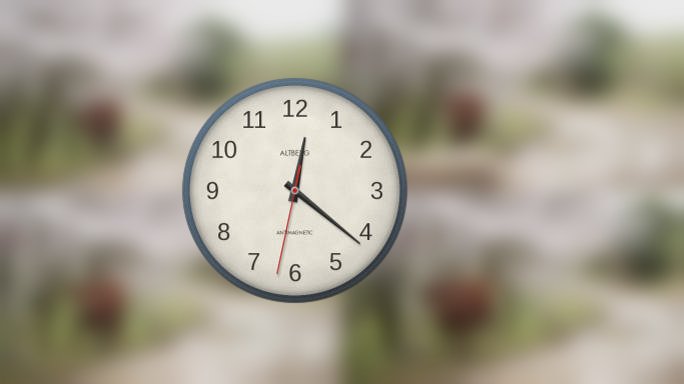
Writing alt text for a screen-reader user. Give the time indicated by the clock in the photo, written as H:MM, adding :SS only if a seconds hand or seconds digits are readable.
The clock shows 12:21:32
